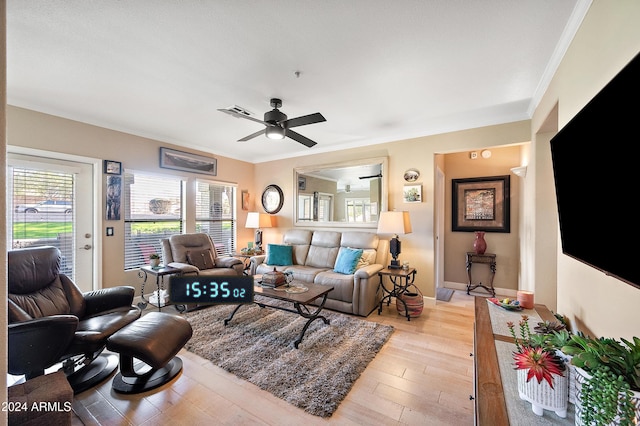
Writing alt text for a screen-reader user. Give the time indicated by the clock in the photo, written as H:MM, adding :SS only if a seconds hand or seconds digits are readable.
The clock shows 15:35
